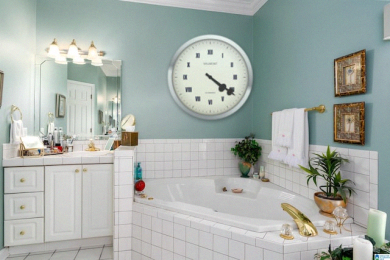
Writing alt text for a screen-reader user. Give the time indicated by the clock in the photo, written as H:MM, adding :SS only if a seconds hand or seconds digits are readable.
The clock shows 4:21
